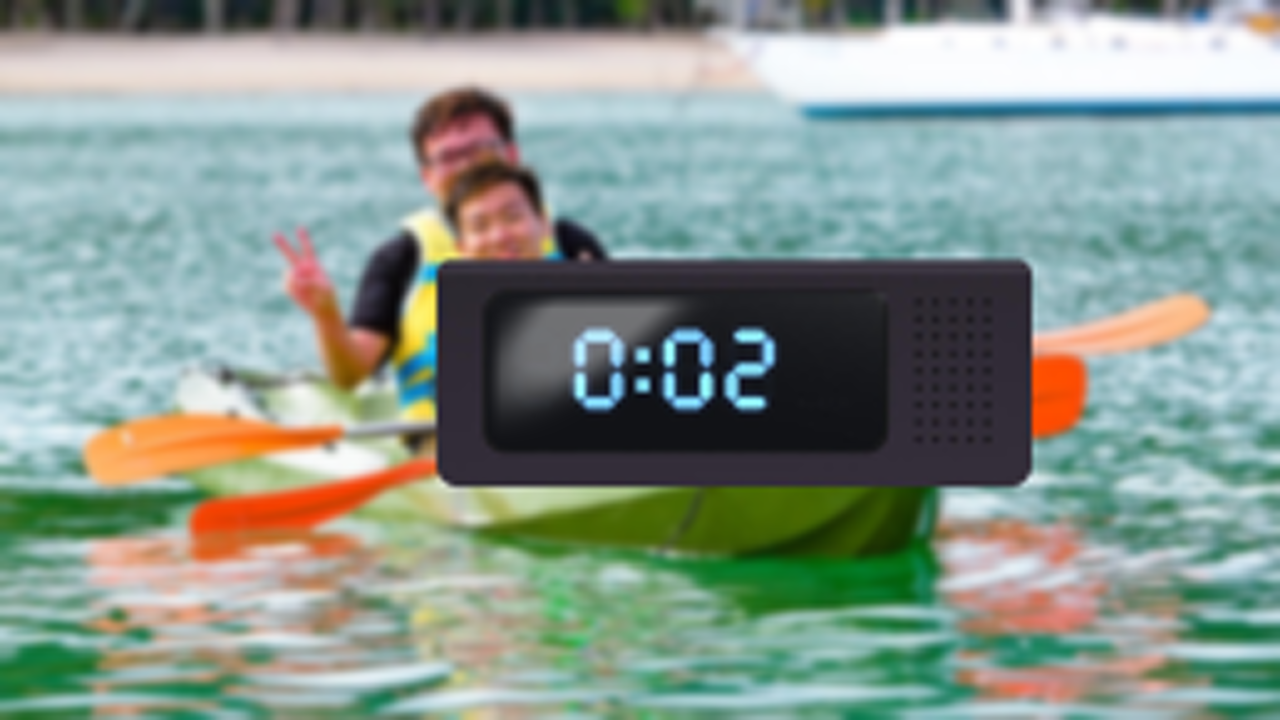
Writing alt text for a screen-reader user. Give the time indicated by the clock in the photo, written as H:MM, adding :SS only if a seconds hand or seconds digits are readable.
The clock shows 0:02
